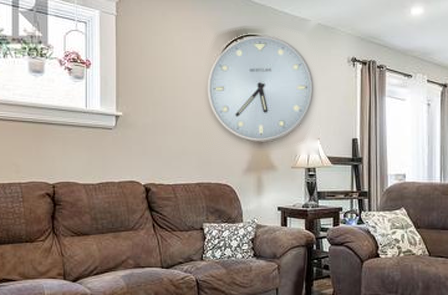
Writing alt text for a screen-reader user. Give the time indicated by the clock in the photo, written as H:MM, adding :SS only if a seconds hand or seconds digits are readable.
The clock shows 5:37
